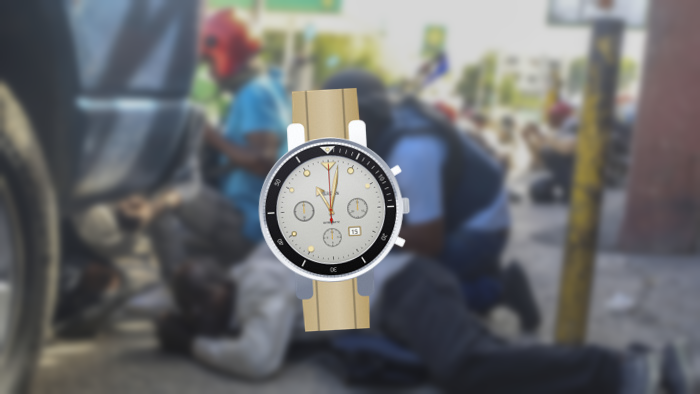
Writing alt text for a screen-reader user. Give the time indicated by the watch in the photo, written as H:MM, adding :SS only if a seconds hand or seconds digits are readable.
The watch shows 11:02
